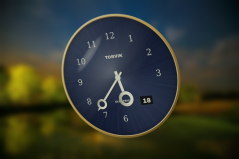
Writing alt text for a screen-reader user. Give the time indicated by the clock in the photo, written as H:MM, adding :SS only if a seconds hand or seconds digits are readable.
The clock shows 5:37
